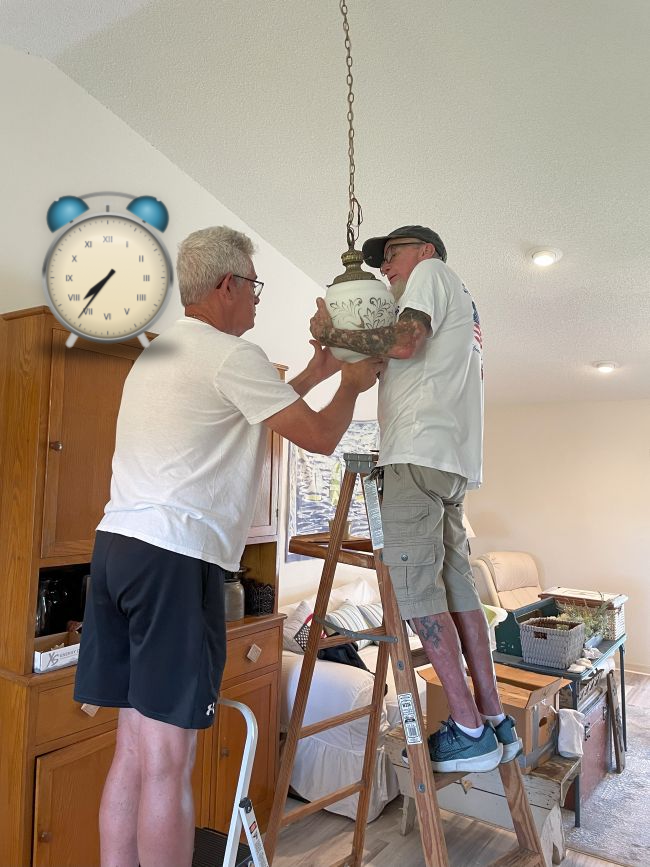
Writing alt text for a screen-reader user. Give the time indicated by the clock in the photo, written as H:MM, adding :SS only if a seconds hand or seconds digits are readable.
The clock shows 7:36
